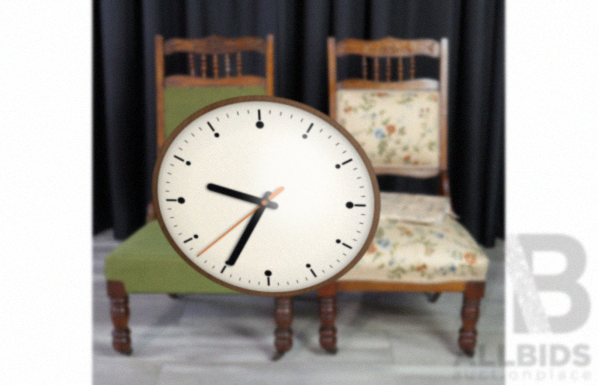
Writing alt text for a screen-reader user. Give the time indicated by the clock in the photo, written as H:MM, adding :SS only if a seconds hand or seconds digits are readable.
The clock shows 9:34:38
